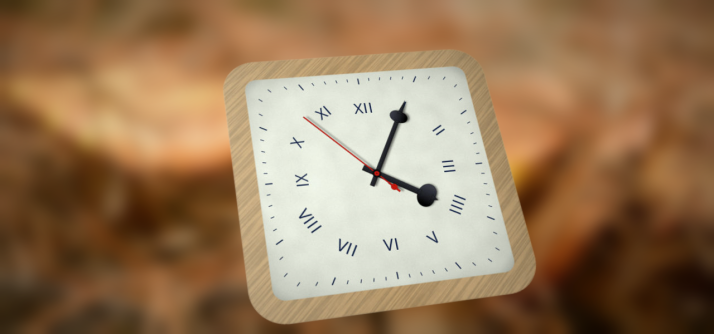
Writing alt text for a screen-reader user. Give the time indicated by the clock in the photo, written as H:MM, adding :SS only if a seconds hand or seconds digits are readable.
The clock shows 4:04:53
